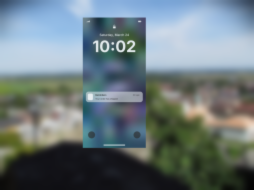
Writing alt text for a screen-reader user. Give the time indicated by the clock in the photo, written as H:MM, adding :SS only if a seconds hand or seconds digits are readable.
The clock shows 10:02
